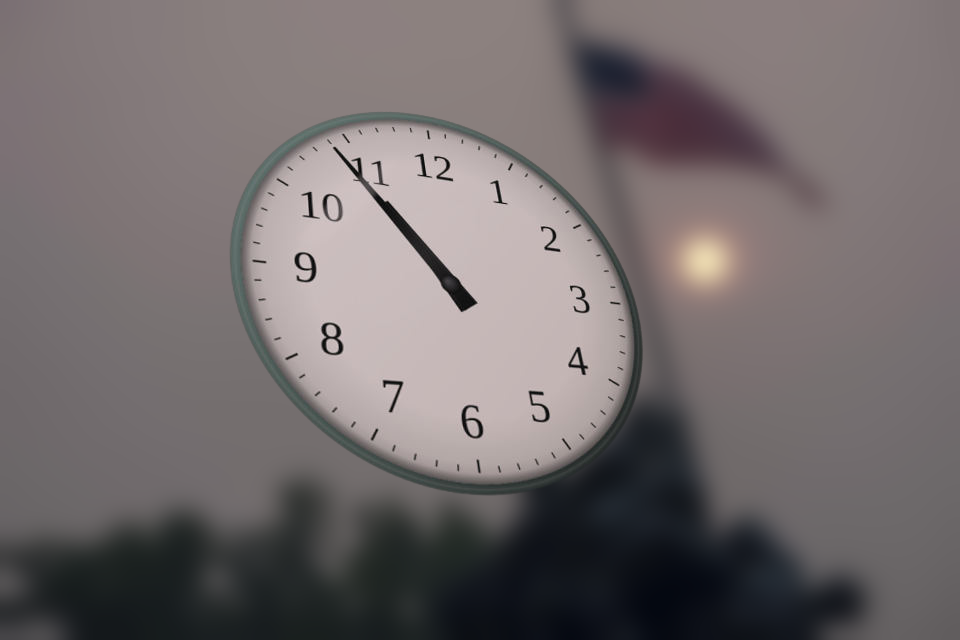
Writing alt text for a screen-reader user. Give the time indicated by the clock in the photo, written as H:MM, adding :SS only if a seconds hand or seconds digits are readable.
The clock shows 10:54
